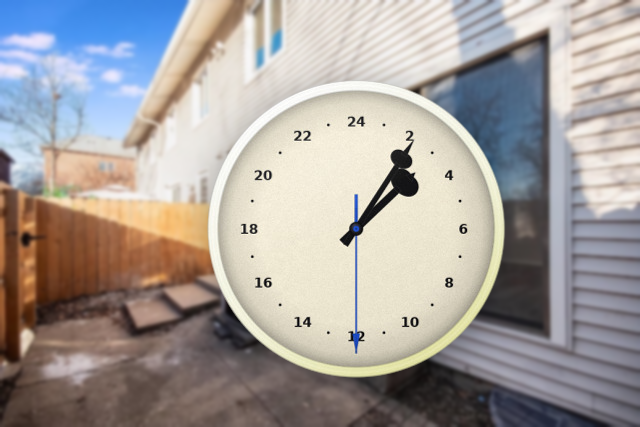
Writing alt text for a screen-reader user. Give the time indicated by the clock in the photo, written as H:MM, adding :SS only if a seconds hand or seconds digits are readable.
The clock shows 3:05:30
